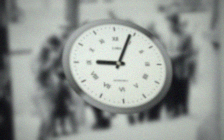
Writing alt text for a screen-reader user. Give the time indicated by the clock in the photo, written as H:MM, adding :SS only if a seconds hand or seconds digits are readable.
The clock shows 9:04
